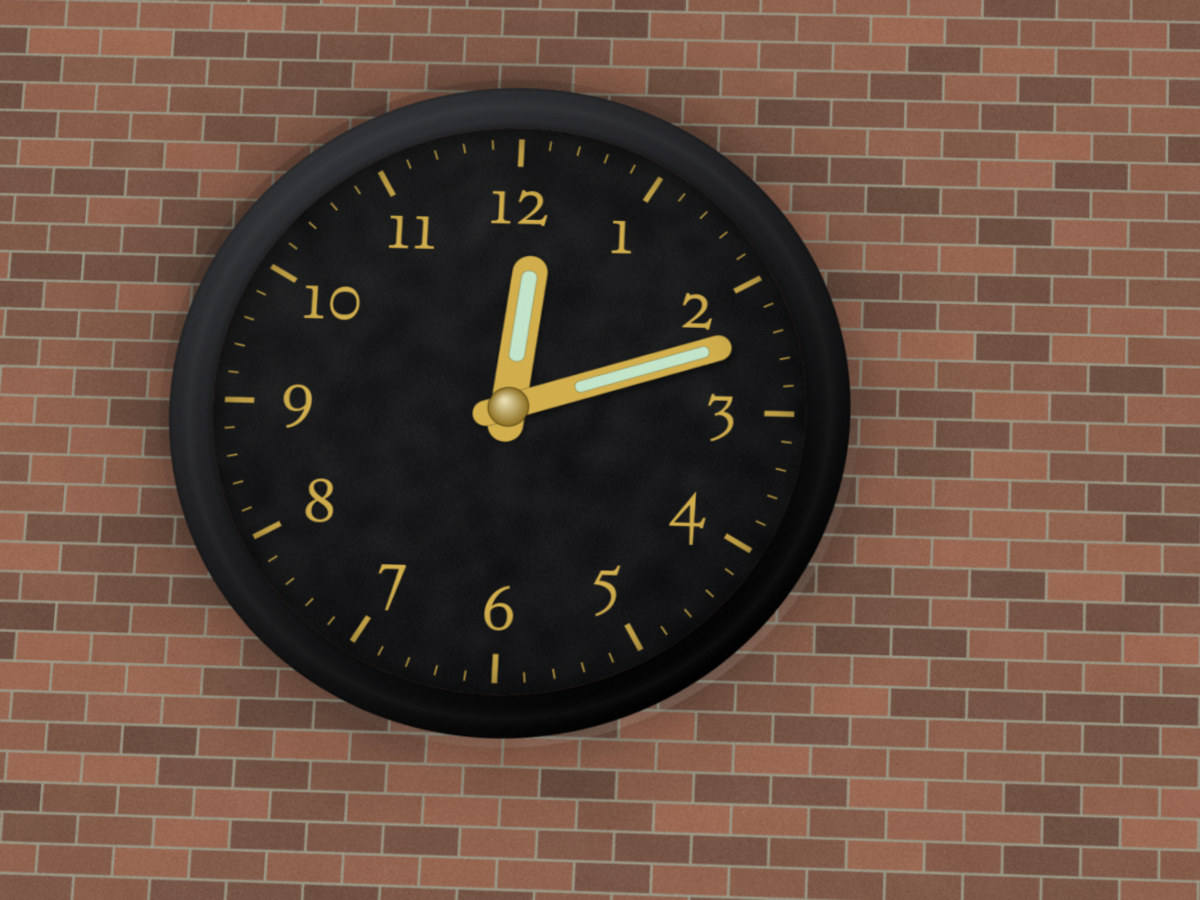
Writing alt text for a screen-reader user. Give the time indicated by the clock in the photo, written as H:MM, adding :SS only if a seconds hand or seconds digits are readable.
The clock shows 12:12
